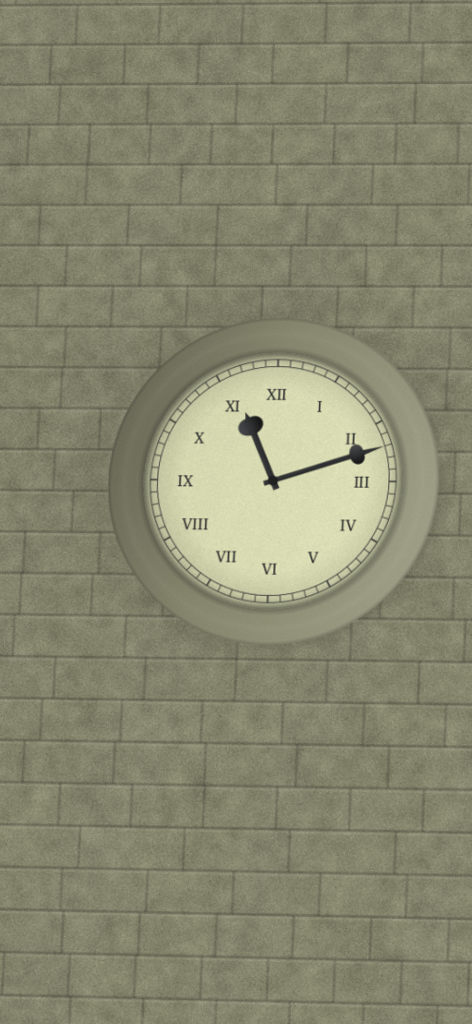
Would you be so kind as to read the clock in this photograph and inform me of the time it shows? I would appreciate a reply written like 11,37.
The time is 11,12
